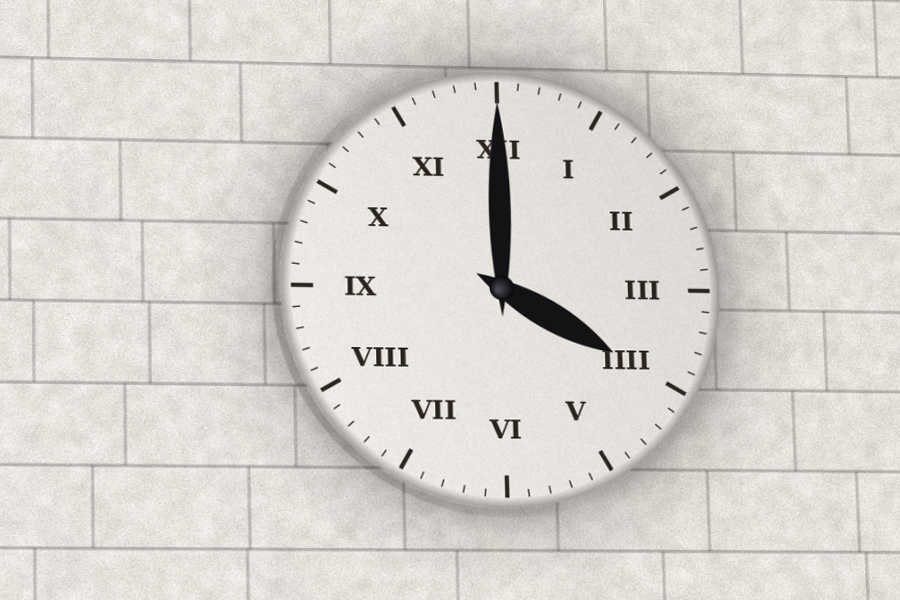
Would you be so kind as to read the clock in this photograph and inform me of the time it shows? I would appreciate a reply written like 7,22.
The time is 4,00
